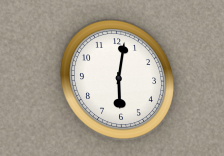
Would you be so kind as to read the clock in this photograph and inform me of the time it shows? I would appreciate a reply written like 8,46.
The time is 6,02
